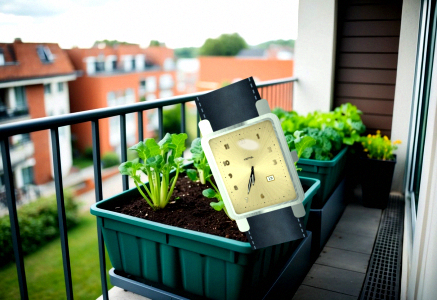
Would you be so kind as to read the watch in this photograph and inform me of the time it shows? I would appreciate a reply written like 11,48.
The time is 6,35
